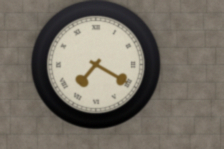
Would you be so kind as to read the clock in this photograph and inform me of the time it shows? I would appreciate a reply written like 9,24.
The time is 7,20
